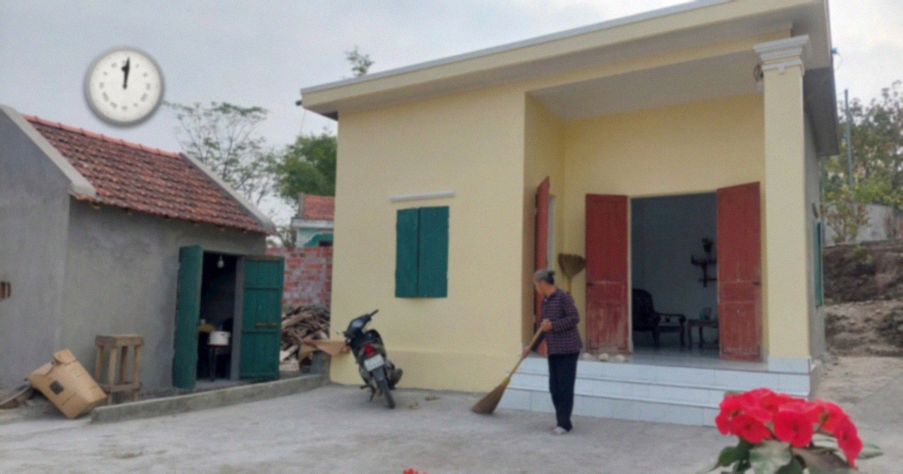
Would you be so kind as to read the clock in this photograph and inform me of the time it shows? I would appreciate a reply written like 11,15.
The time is 12,01
